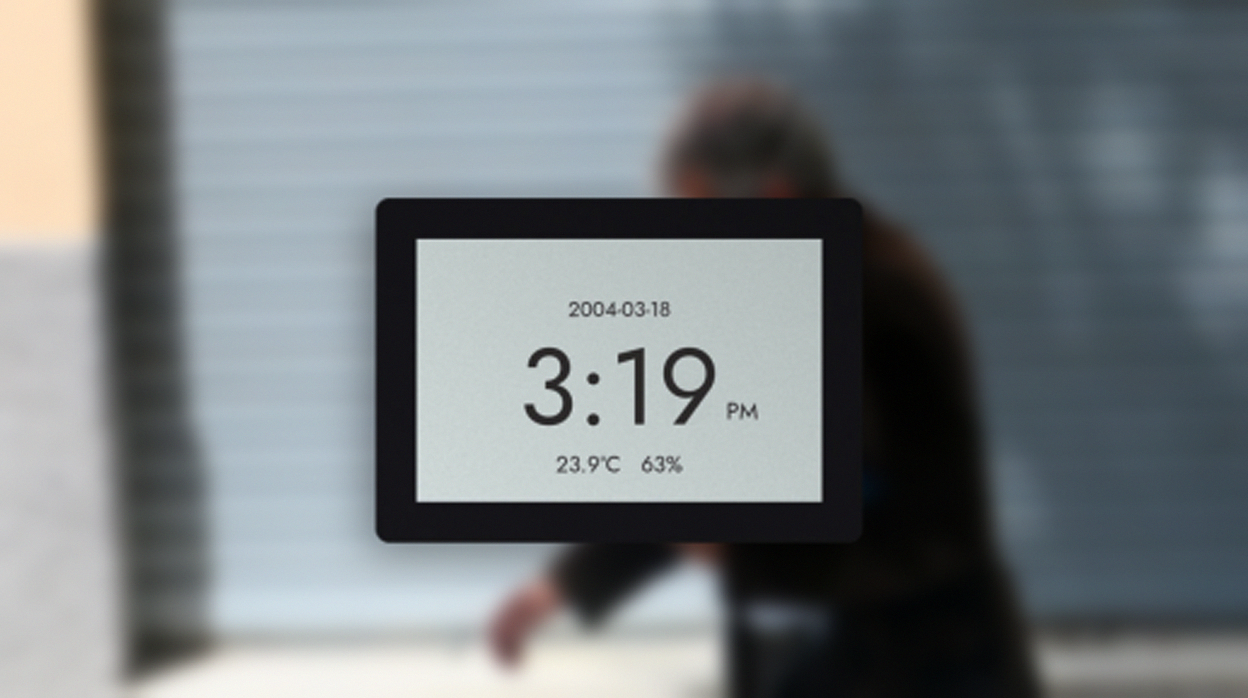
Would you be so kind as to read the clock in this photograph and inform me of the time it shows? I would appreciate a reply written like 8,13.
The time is 3,19
